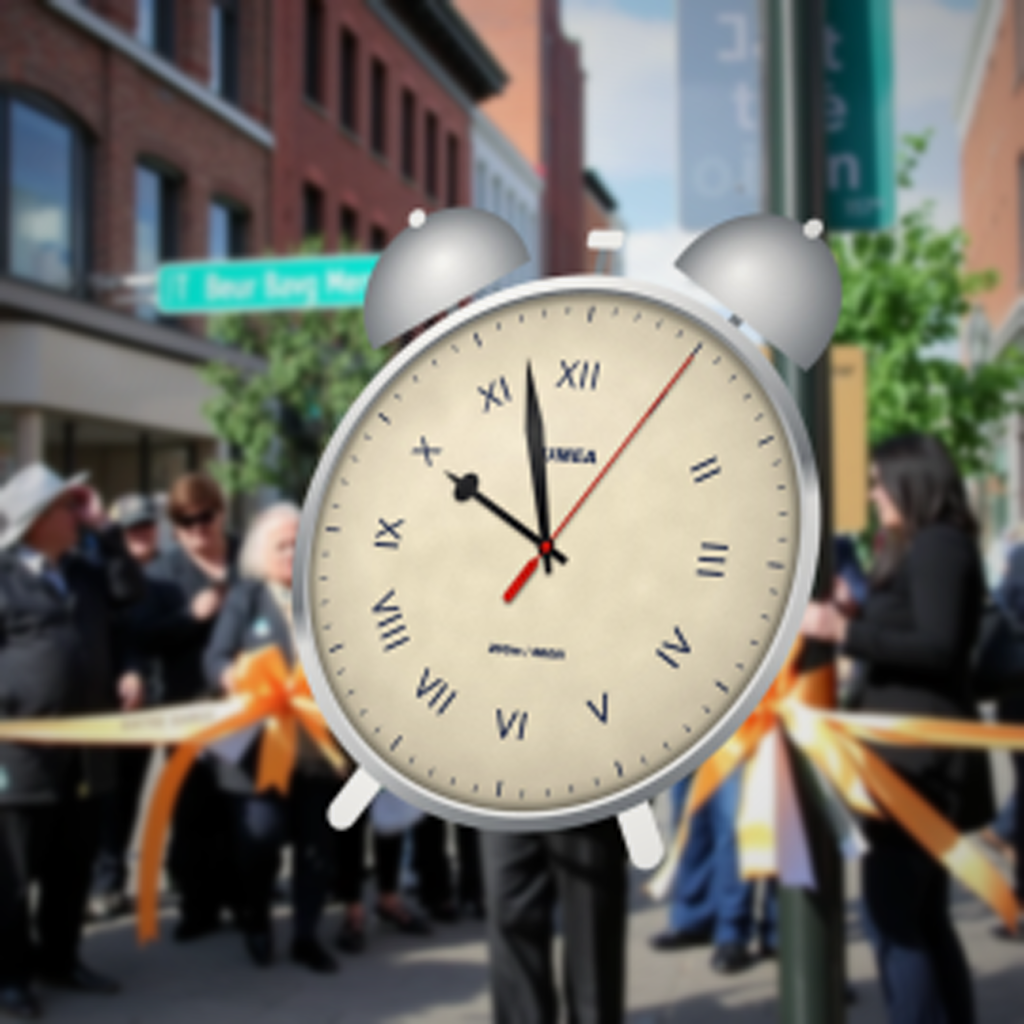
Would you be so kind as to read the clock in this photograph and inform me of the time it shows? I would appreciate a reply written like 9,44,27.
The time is 9,57,05
